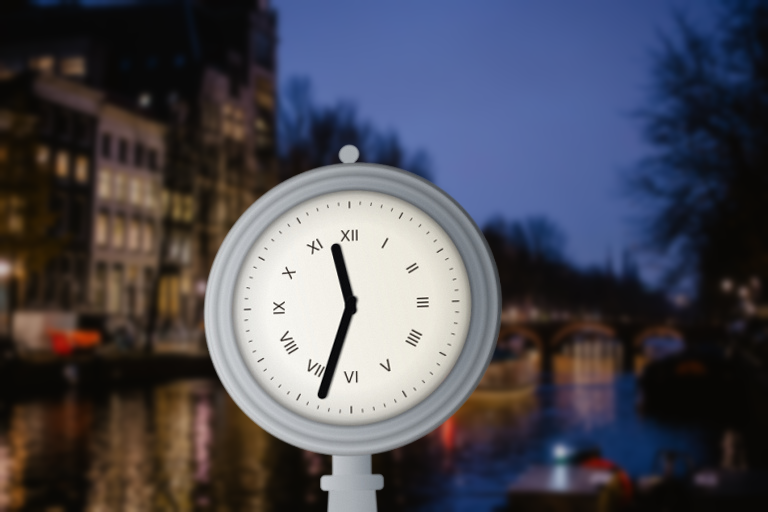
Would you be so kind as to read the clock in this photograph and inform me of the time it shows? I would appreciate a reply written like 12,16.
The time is 11,33
